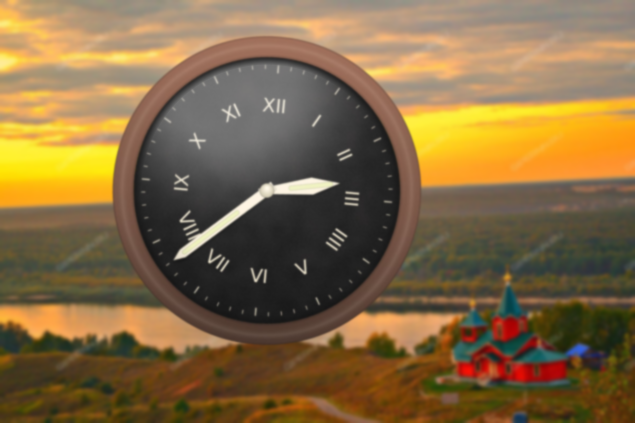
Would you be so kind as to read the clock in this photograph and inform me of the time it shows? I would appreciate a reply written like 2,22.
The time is 2,38
